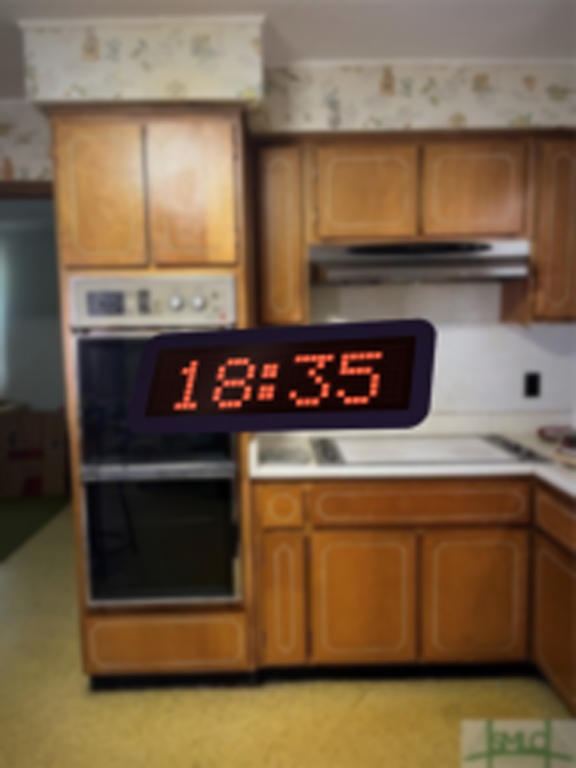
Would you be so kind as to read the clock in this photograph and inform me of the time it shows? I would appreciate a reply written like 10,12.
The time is 18,35
